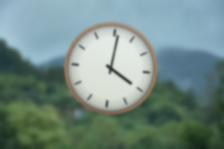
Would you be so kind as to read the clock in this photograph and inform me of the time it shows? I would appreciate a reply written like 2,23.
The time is 4,01
